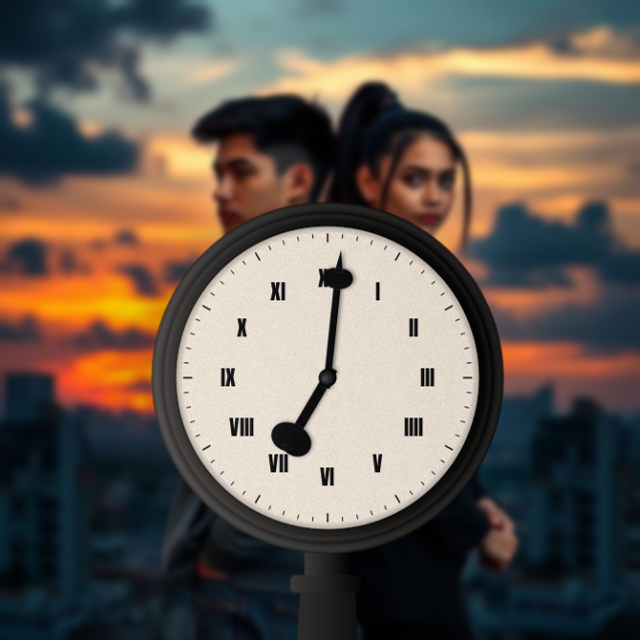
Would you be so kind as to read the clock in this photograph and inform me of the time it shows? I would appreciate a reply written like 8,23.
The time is 7,01
